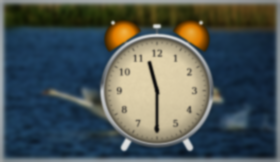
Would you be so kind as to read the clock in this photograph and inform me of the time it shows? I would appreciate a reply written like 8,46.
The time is 11,30
